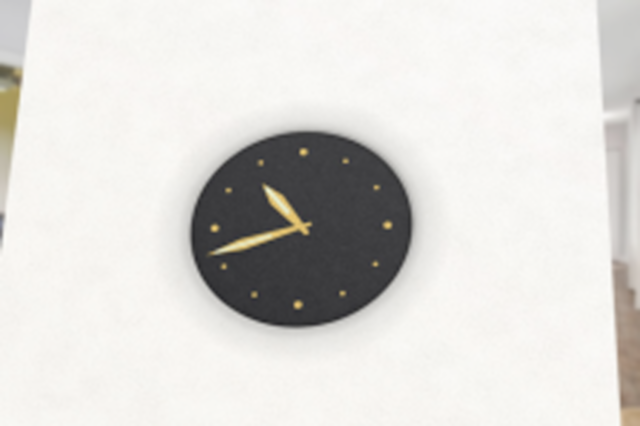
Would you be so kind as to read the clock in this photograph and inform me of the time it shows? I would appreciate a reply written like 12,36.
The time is 10,42
